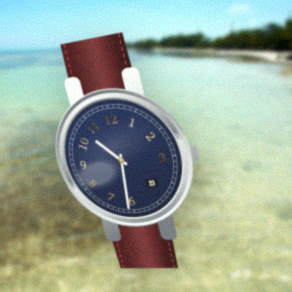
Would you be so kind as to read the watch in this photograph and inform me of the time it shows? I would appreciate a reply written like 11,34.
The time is 10,31
